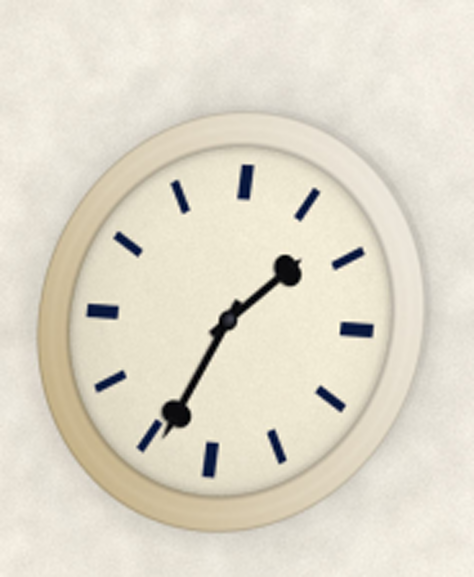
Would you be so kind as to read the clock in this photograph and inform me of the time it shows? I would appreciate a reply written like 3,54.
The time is 1,34
